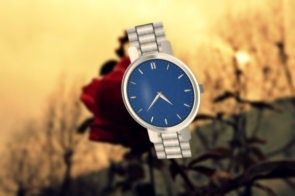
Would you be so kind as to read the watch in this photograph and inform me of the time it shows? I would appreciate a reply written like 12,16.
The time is 4,38
